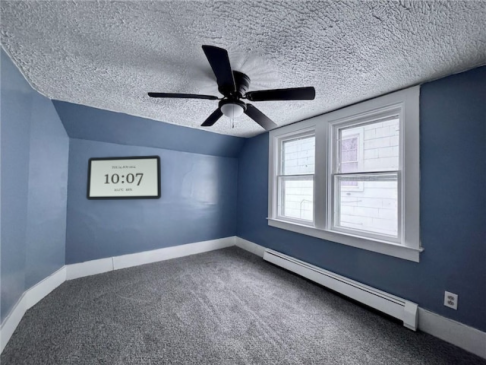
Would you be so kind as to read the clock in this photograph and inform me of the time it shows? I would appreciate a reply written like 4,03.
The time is 10,07
